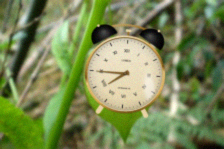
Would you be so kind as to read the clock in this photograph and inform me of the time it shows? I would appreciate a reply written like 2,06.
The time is 7,45
